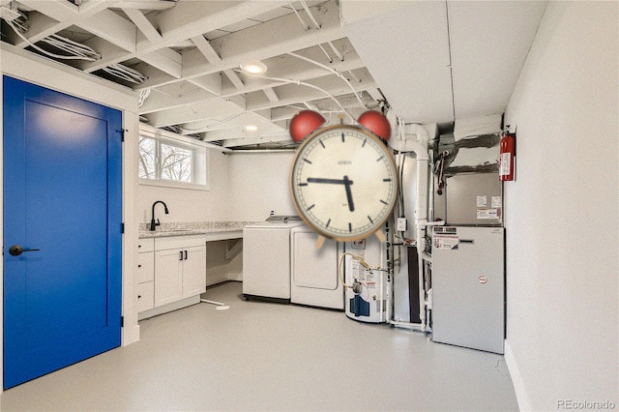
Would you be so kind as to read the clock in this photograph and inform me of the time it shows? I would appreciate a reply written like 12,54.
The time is 5,46
